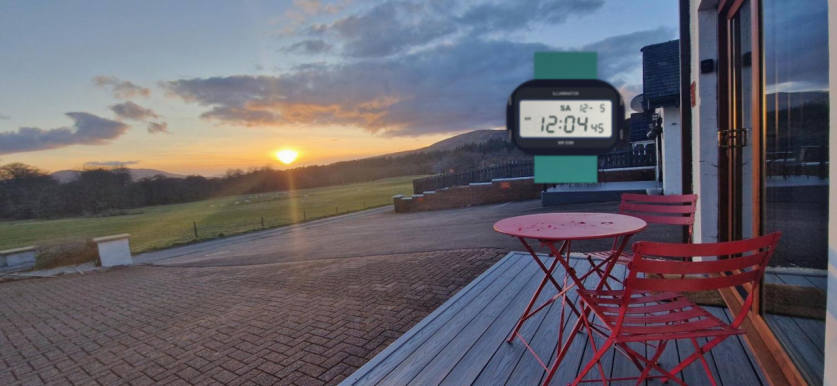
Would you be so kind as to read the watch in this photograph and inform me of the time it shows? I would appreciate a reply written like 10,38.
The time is 12,04
